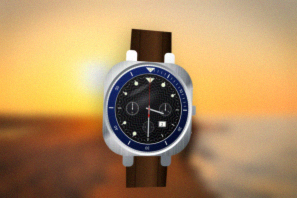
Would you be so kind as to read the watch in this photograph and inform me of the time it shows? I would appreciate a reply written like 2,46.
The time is 3,30
